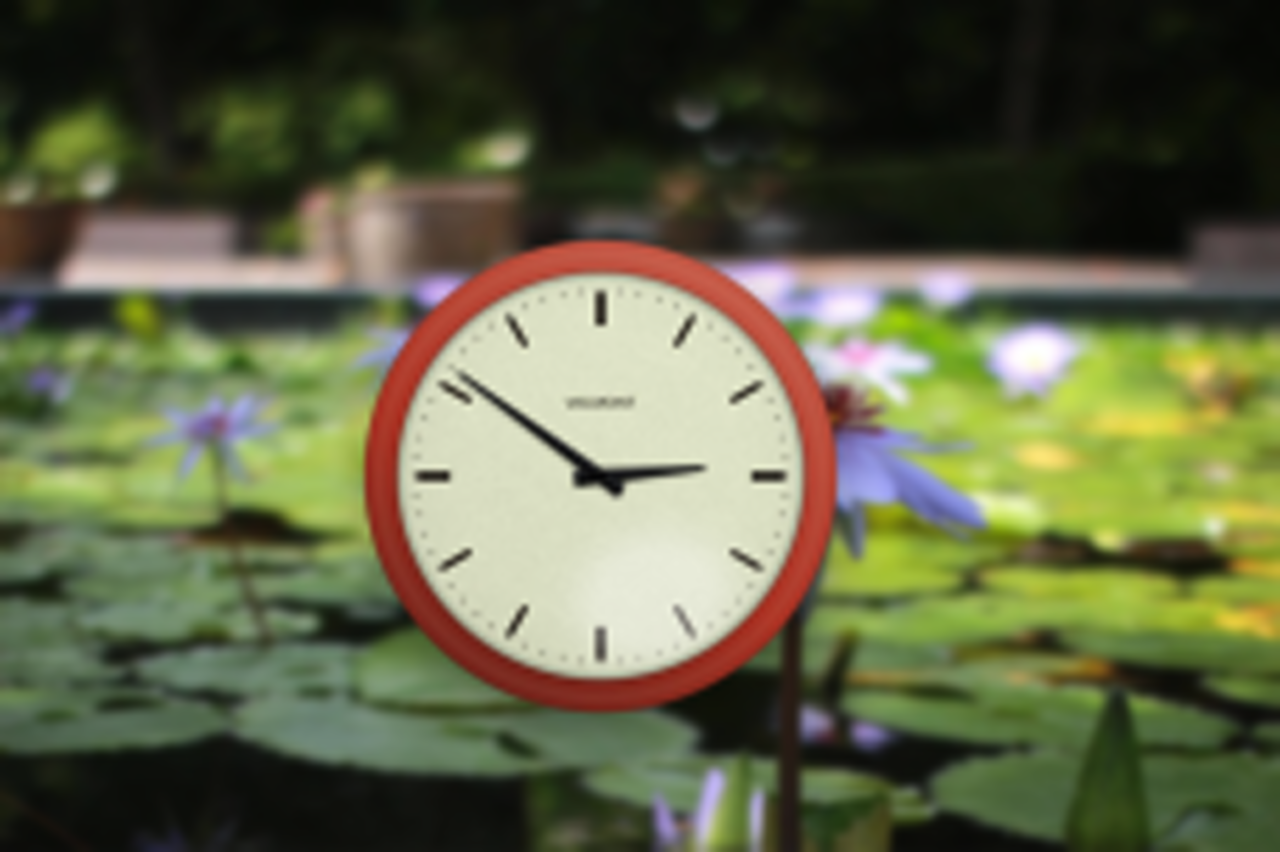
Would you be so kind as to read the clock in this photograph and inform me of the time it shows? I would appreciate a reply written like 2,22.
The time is 2,51
